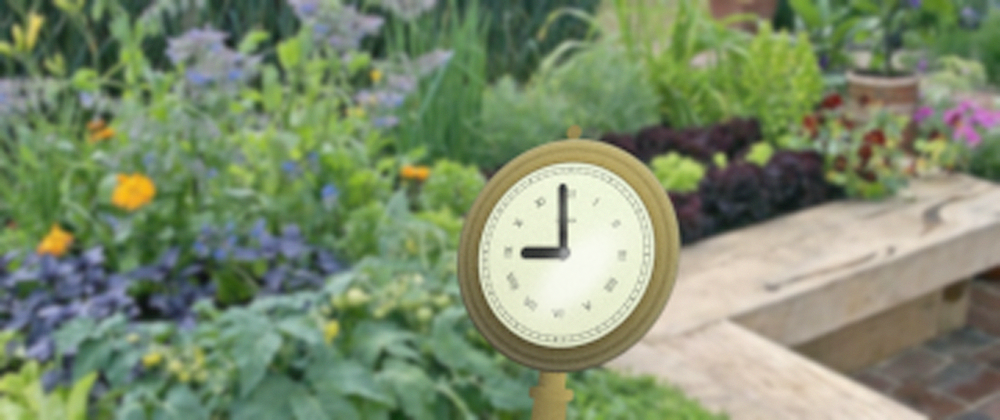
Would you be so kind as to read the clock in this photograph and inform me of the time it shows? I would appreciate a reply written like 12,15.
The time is 8,59
